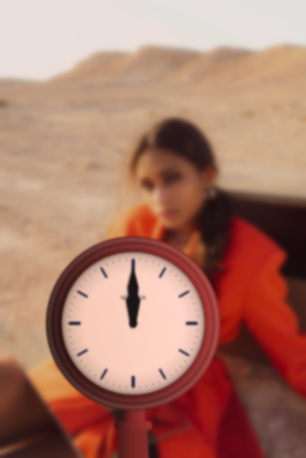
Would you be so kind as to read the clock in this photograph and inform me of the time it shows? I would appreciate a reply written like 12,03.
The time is 12,00
